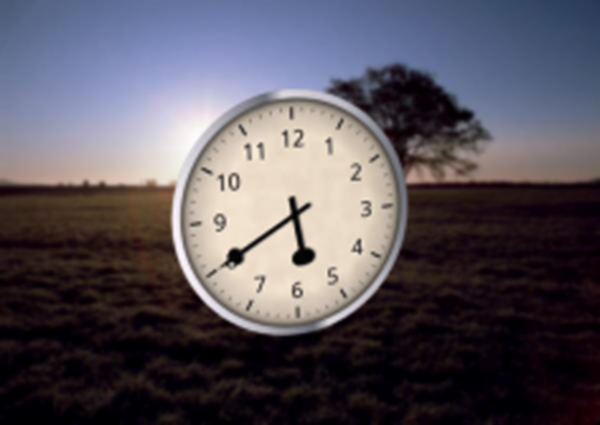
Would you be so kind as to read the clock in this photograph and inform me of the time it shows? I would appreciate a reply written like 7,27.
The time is 5,40
